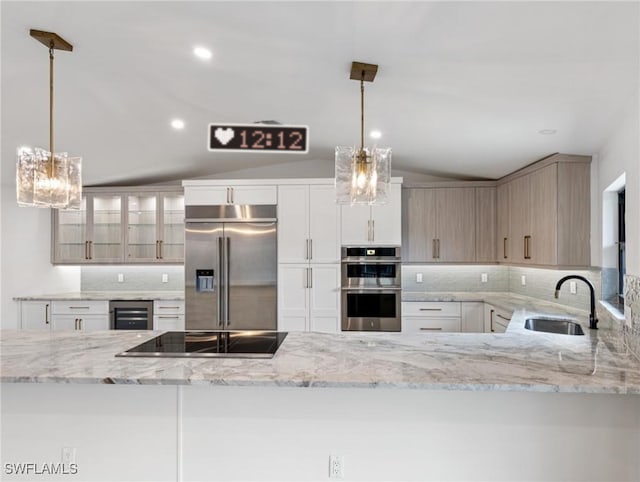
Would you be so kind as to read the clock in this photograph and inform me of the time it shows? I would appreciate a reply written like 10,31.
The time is 12,12
